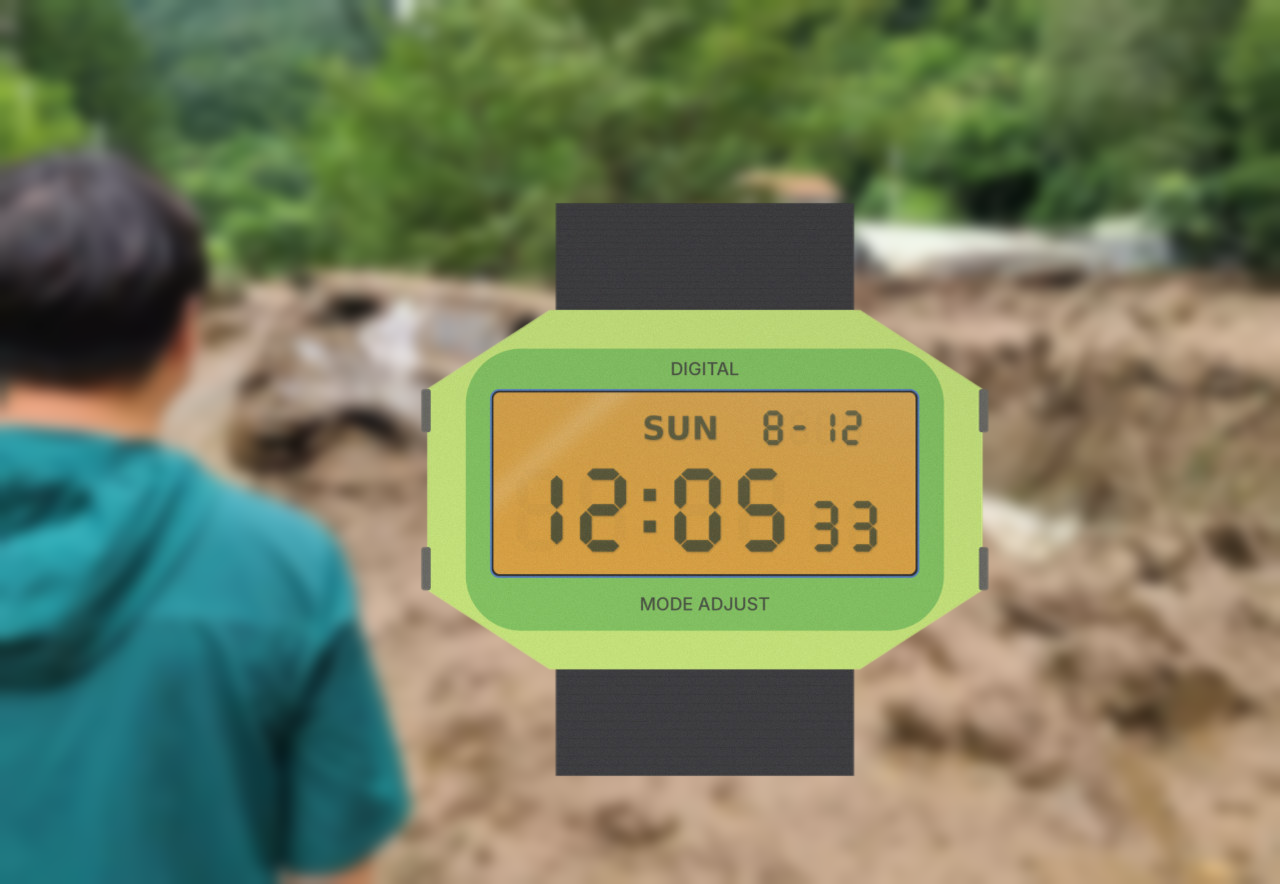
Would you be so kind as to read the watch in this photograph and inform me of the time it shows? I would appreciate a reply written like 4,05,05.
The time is 12,05,33
